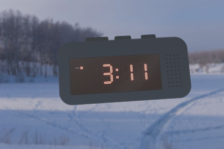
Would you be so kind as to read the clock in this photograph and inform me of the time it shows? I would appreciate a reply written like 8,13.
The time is 3,11
